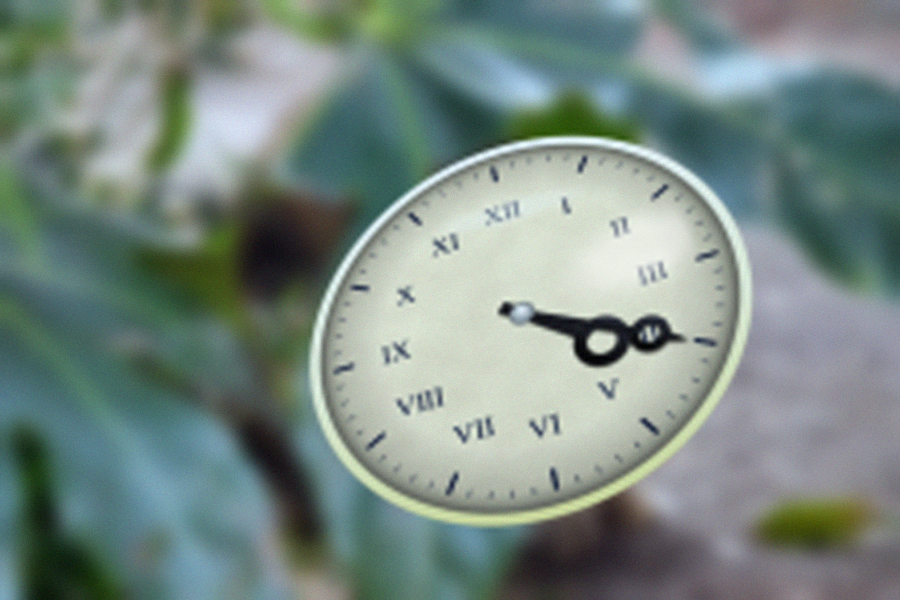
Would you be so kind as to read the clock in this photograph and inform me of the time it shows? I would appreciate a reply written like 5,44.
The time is 4,20
